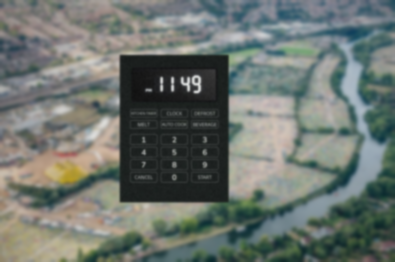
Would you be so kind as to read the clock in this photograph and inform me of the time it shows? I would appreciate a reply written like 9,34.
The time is 11,49
